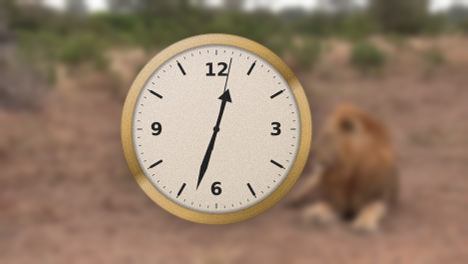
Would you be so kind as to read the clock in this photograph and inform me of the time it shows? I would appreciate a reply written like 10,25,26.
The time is 12,33,02
